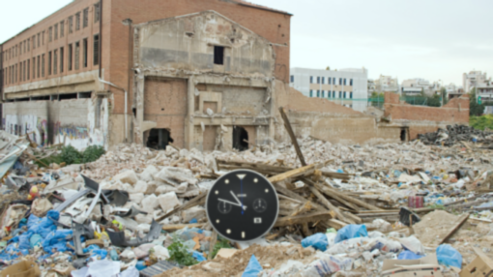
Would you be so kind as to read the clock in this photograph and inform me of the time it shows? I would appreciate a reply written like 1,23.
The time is 10,48
